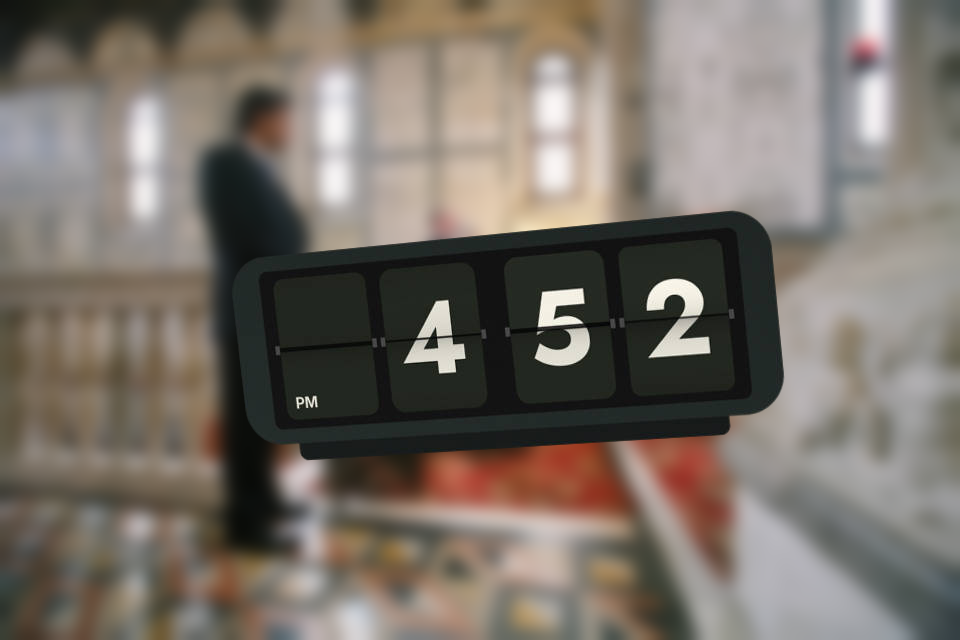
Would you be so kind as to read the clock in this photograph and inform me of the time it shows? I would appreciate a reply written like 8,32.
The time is 4,52
